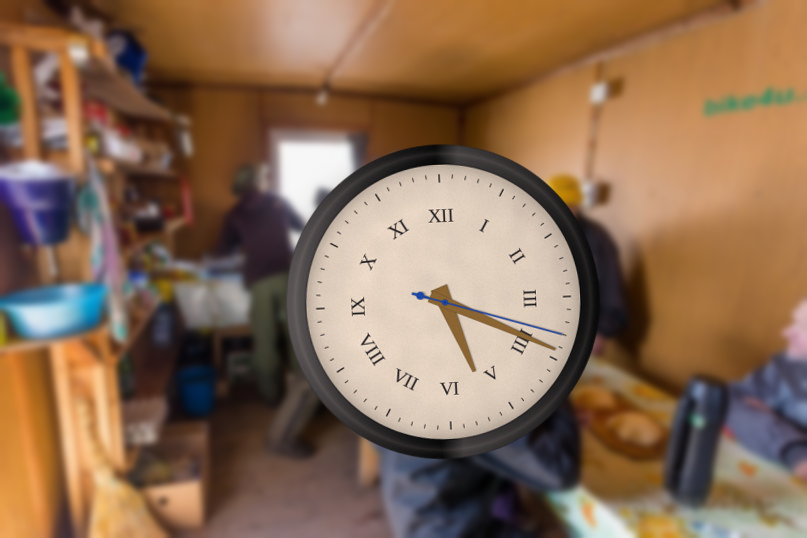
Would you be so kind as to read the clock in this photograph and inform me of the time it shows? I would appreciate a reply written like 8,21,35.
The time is 5,19,18
